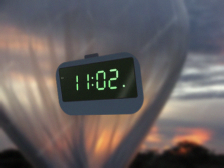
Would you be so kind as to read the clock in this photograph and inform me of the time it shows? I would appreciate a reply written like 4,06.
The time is 11,02
